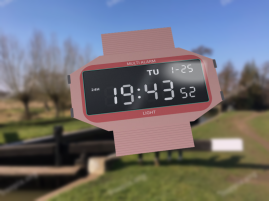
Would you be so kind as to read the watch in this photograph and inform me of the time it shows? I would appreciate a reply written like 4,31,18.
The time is 19,43,52
